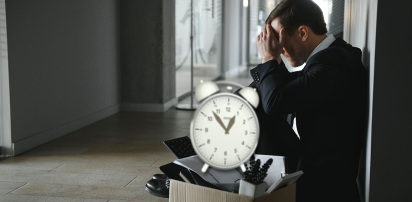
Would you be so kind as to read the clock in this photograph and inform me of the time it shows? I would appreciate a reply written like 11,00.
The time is 12,53
